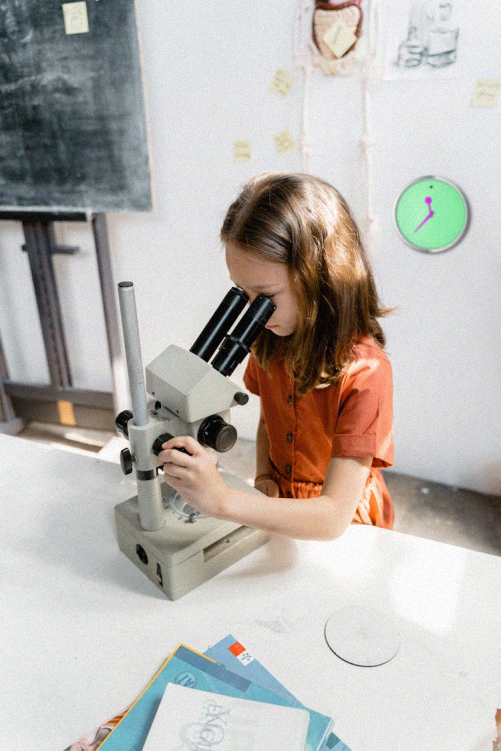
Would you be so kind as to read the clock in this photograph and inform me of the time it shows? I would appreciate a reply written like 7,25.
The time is 11,37
